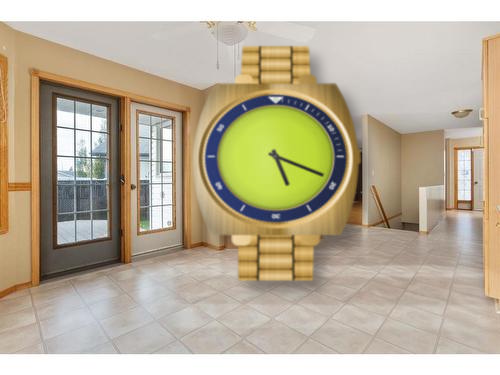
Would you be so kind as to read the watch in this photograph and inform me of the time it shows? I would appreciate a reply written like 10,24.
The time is 5,19
